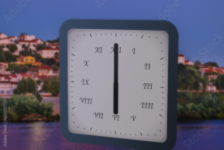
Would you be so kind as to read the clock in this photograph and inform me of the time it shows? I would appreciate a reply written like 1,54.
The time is 6,00
